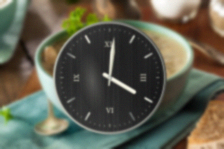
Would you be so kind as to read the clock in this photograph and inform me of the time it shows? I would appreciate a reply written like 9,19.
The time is 4,01
